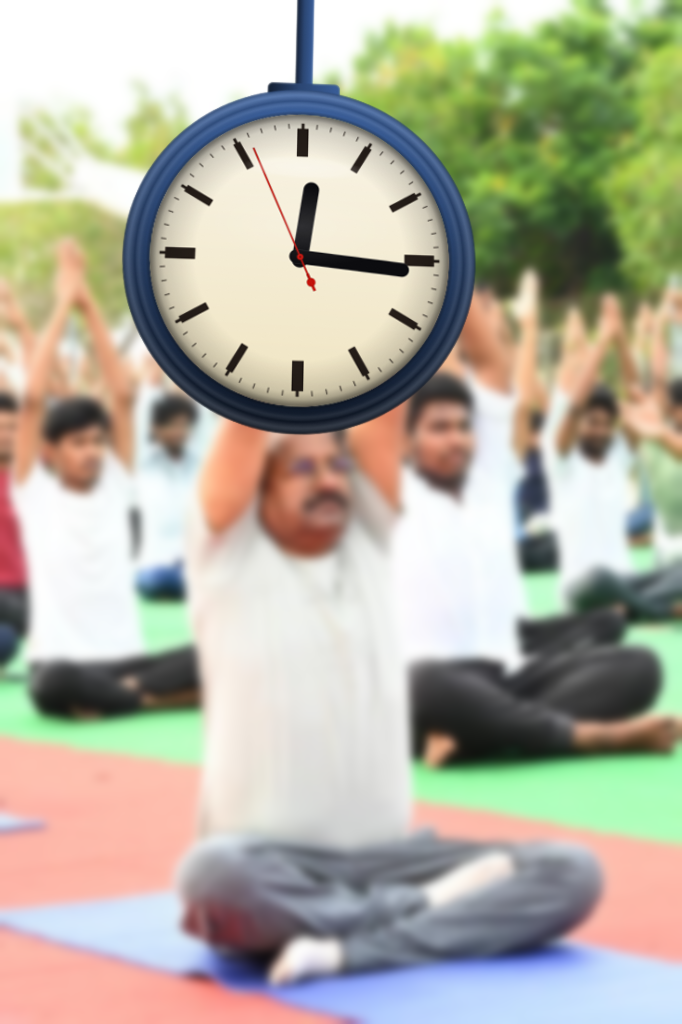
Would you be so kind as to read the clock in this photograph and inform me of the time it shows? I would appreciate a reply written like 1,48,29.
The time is 12,15,56
